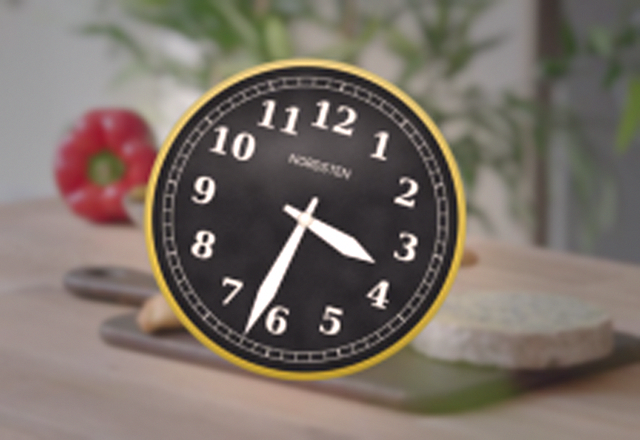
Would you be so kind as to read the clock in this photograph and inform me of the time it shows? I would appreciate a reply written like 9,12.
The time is 3,32
